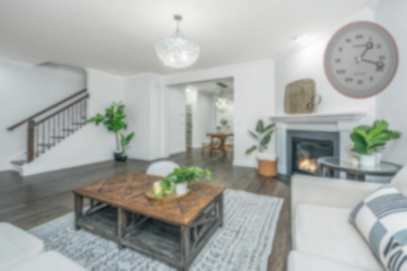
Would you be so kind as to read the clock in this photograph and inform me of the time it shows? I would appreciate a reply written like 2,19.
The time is 1,18
